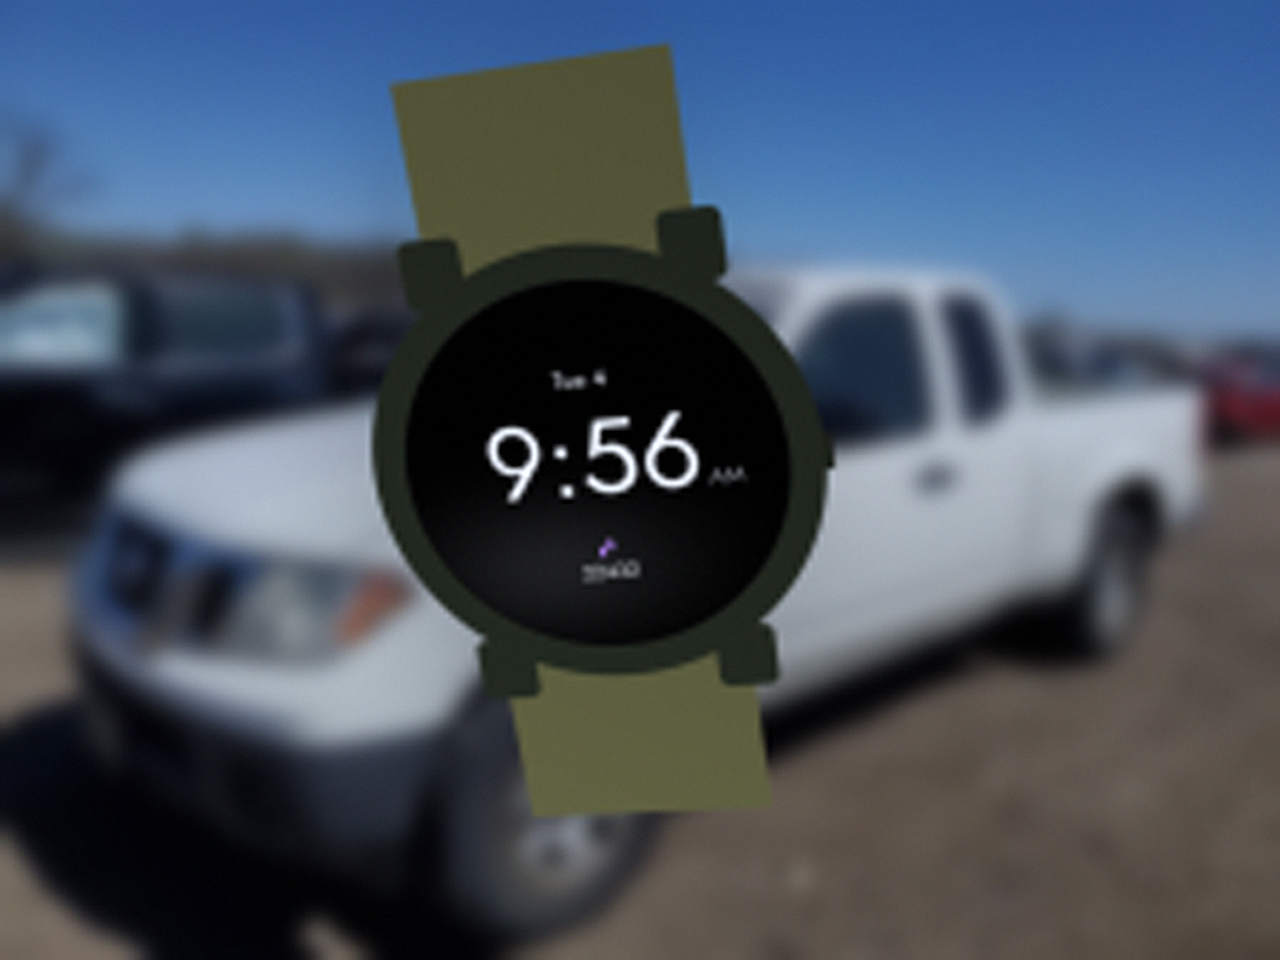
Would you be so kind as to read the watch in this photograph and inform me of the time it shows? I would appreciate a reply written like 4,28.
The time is 9,56
